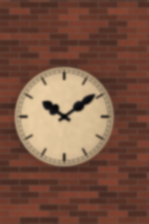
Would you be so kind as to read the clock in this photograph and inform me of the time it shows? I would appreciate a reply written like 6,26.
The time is 10,09
